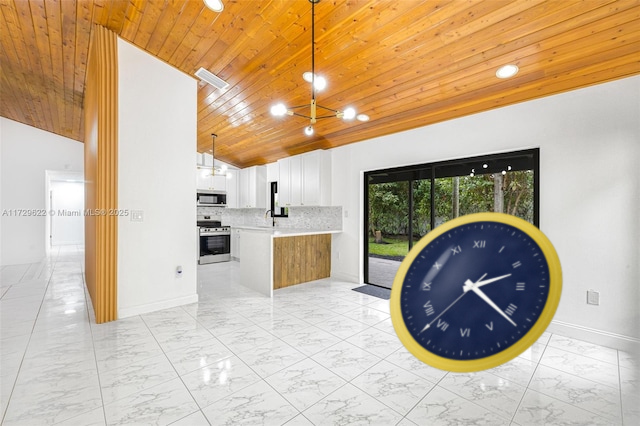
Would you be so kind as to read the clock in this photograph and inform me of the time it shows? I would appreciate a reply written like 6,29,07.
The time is 2,21,37
